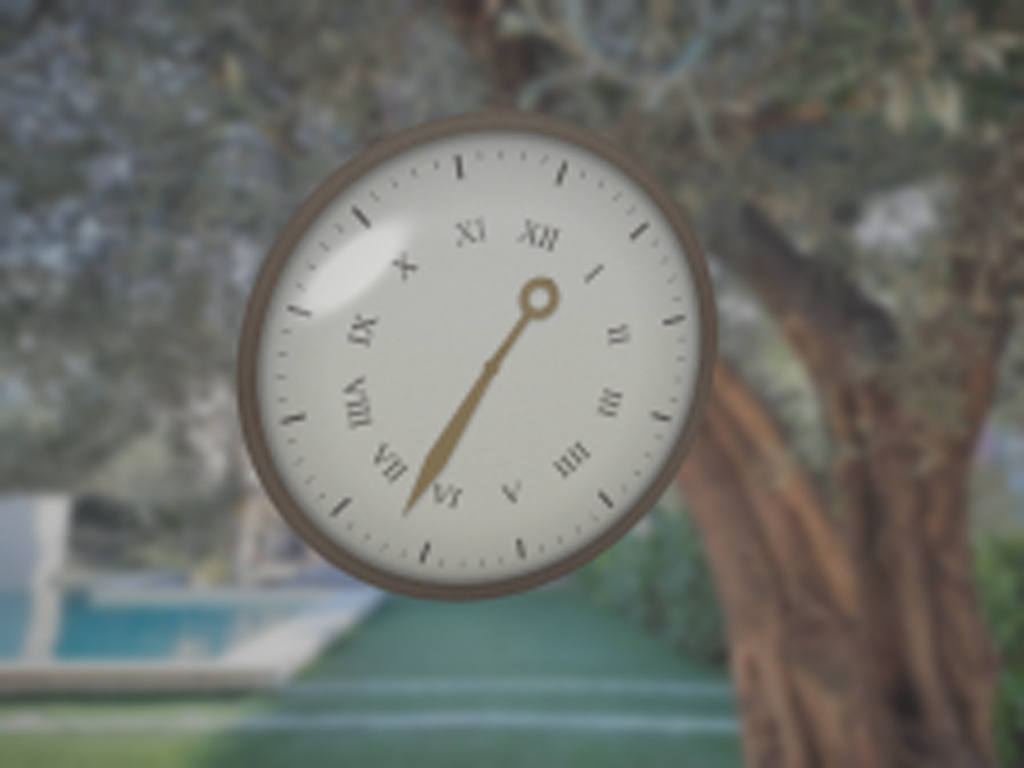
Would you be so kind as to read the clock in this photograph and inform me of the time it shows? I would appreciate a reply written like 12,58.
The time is 12,32
